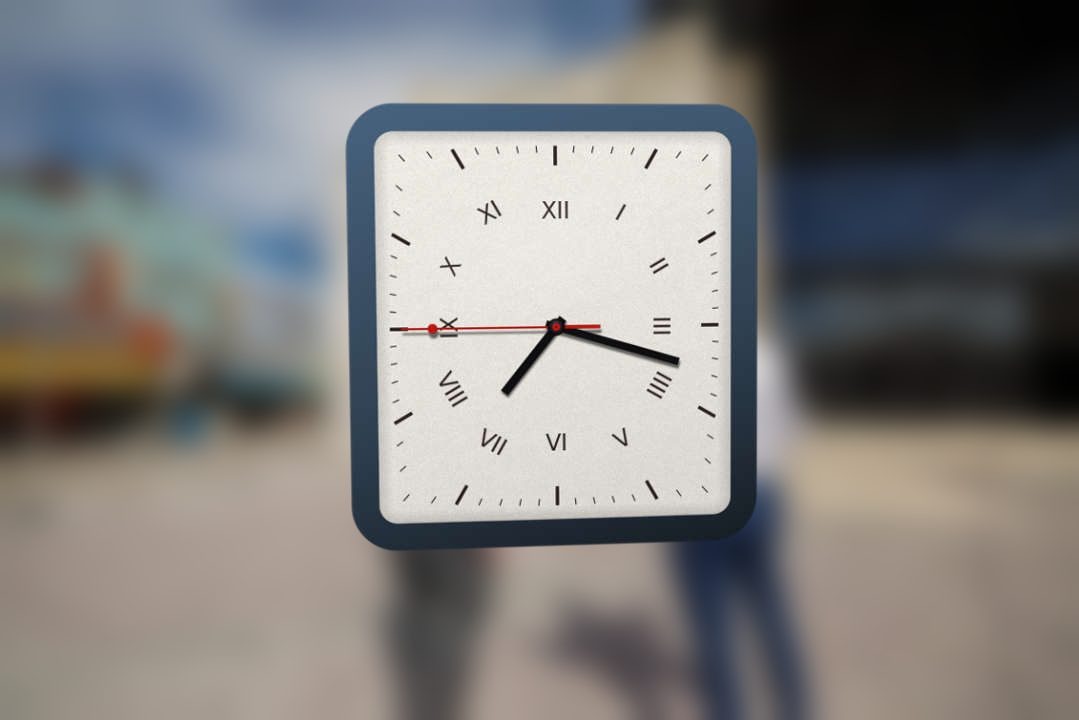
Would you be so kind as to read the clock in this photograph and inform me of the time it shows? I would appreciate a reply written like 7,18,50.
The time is 7,17,45
